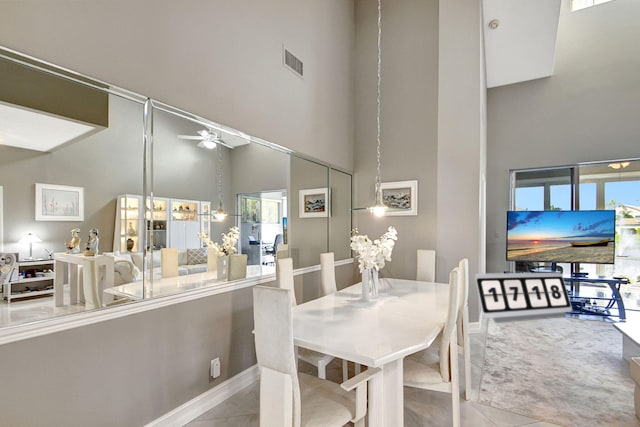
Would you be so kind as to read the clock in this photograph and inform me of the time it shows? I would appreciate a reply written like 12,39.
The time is 17,18
